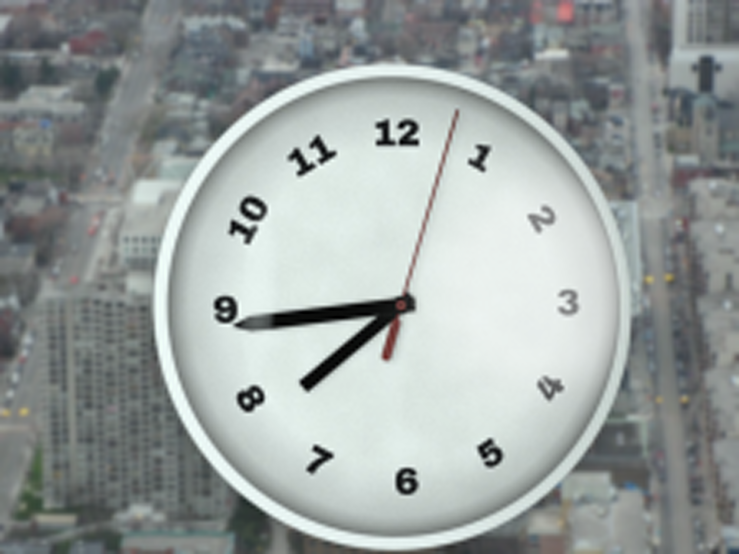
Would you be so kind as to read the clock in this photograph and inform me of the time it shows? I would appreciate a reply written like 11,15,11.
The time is 7,44,03
